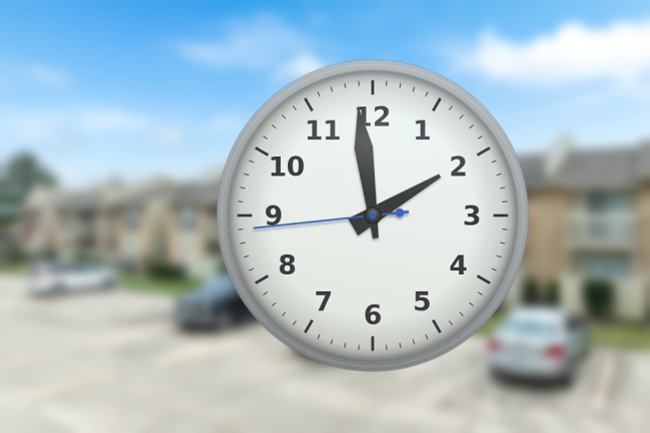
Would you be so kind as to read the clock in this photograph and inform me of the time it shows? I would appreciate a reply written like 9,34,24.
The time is 1,58,44
